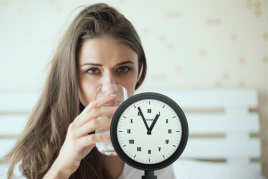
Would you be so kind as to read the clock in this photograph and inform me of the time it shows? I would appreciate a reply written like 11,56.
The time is 12,56
